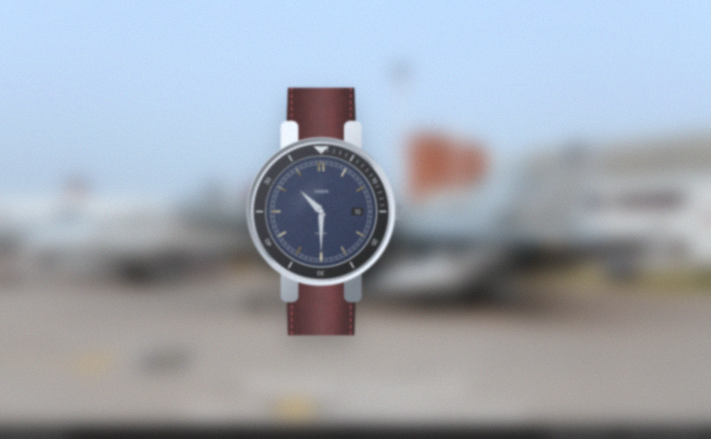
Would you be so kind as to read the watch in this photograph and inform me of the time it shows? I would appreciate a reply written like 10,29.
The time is 10,30
